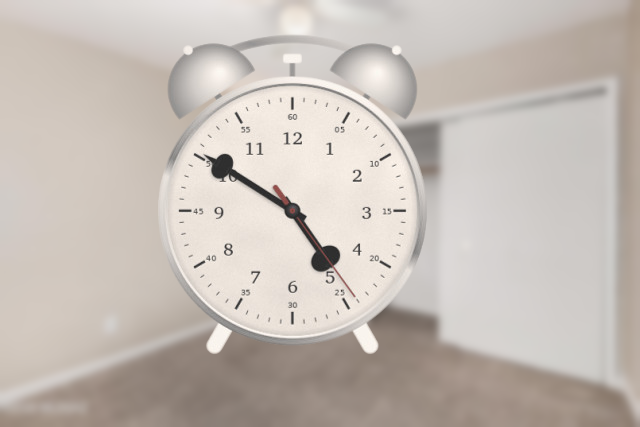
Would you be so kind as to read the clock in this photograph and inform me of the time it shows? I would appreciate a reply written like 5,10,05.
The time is 4,50,24
